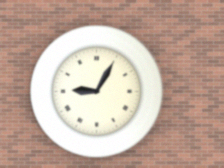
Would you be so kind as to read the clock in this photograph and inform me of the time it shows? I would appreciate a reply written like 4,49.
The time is 9,05
